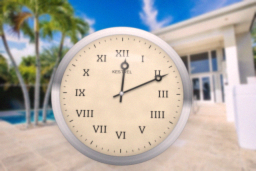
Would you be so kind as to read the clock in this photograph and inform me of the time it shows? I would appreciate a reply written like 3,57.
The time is 12,11
